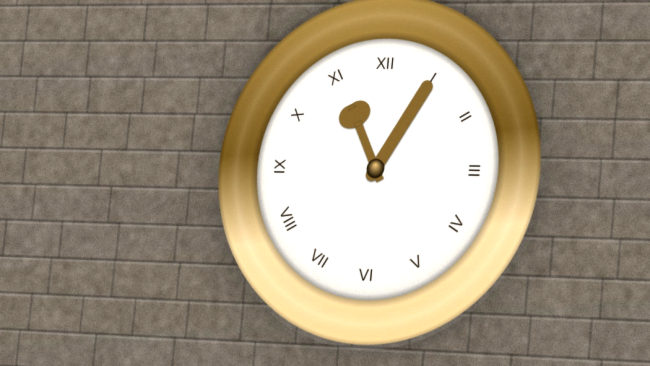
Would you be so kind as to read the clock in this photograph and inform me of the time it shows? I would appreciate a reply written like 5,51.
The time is 11,05
